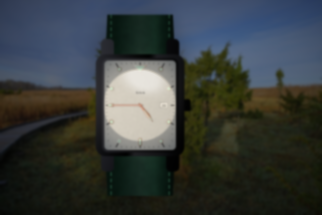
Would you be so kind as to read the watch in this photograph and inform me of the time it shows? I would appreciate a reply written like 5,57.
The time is 4,45
